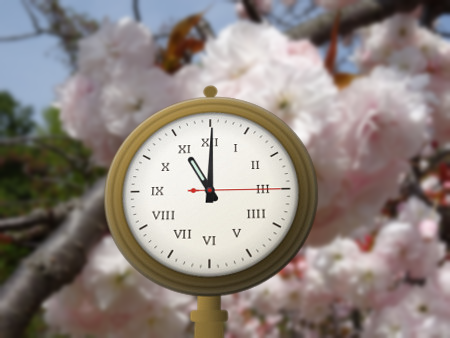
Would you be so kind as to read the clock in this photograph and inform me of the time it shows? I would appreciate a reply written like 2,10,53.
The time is 11,00,15
